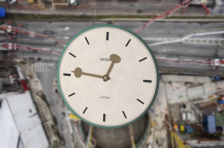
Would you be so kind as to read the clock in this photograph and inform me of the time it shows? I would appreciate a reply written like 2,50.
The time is 12,46
